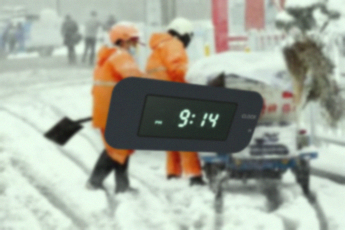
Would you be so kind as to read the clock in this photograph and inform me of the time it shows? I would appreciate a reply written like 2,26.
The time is 9,14
